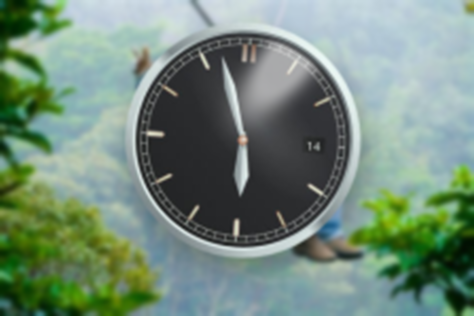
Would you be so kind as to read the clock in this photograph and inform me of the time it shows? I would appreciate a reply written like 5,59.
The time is 5,57
